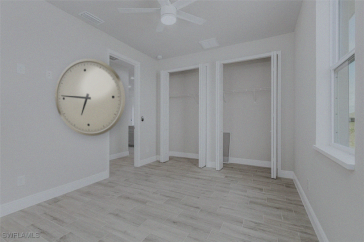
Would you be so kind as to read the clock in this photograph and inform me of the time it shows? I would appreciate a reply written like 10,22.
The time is 6,46
